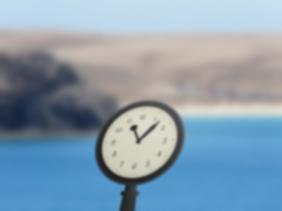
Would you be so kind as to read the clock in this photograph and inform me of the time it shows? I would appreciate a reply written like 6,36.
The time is 11,07
